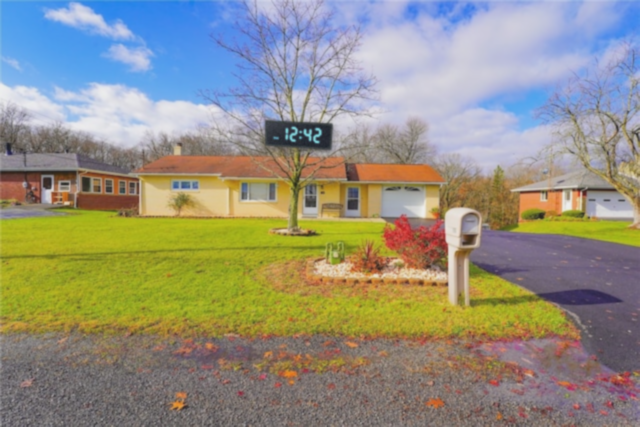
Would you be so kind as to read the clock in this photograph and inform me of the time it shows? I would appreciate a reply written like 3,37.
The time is 12,42
